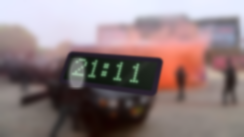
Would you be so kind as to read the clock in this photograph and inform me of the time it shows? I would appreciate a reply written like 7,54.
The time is 21,11
